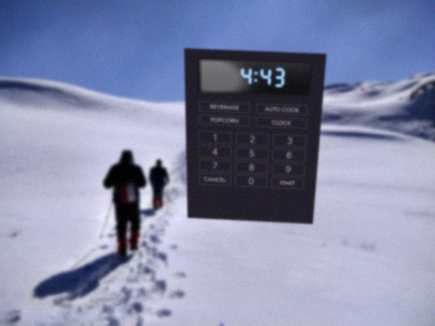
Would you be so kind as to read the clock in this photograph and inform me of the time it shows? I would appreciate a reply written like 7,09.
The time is 4,43
